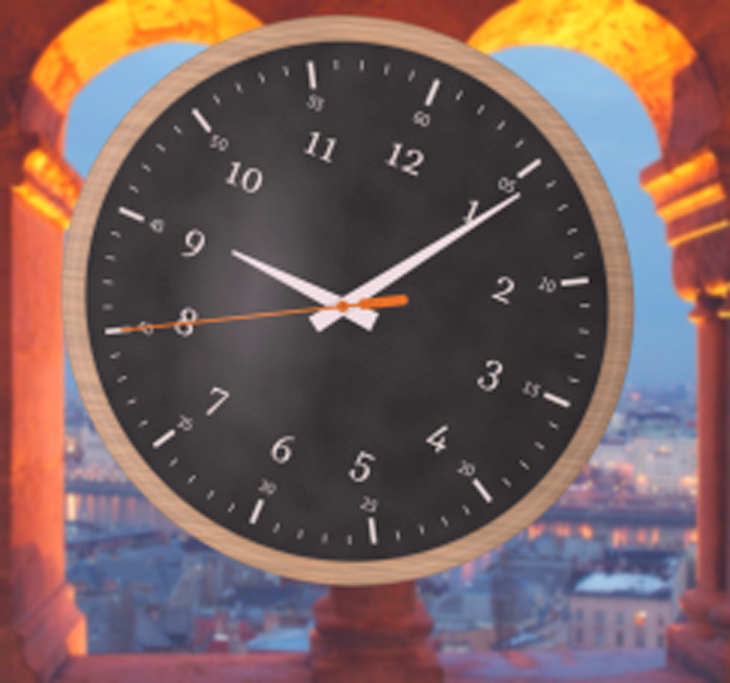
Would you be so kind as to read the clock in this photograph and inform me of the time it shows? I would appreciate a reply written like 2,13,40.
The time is 9,05,40
